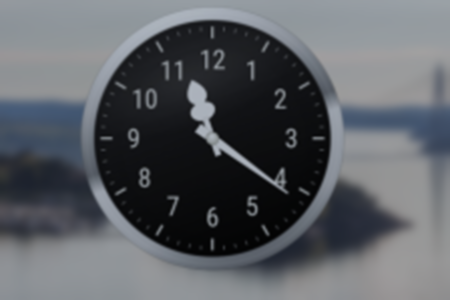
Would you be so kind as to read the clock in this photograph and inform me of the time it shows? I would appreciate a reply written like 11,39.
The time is 11,21
